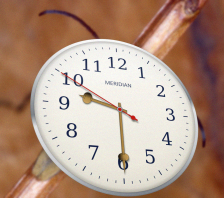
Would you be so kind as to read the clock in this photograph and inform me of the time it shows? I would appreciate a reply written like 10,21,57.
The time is 9,29,50
